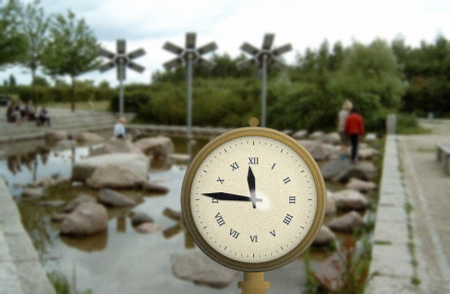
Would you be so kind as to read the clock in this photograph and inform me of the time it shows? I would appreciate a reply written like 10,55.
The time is 11,46
